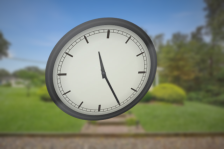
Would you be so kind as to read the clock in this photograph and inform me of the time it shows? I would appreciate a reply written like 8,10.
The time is 11,25
